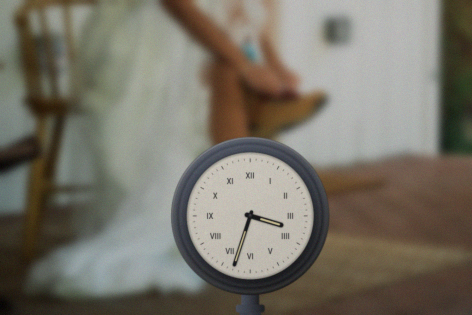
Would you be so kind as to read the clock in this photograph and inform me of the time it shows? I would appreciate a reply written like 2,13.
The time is 3,33
